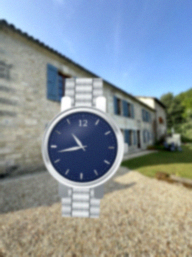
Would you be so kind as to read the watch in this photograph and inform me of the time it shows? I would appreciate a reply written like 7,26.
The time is 10,43
